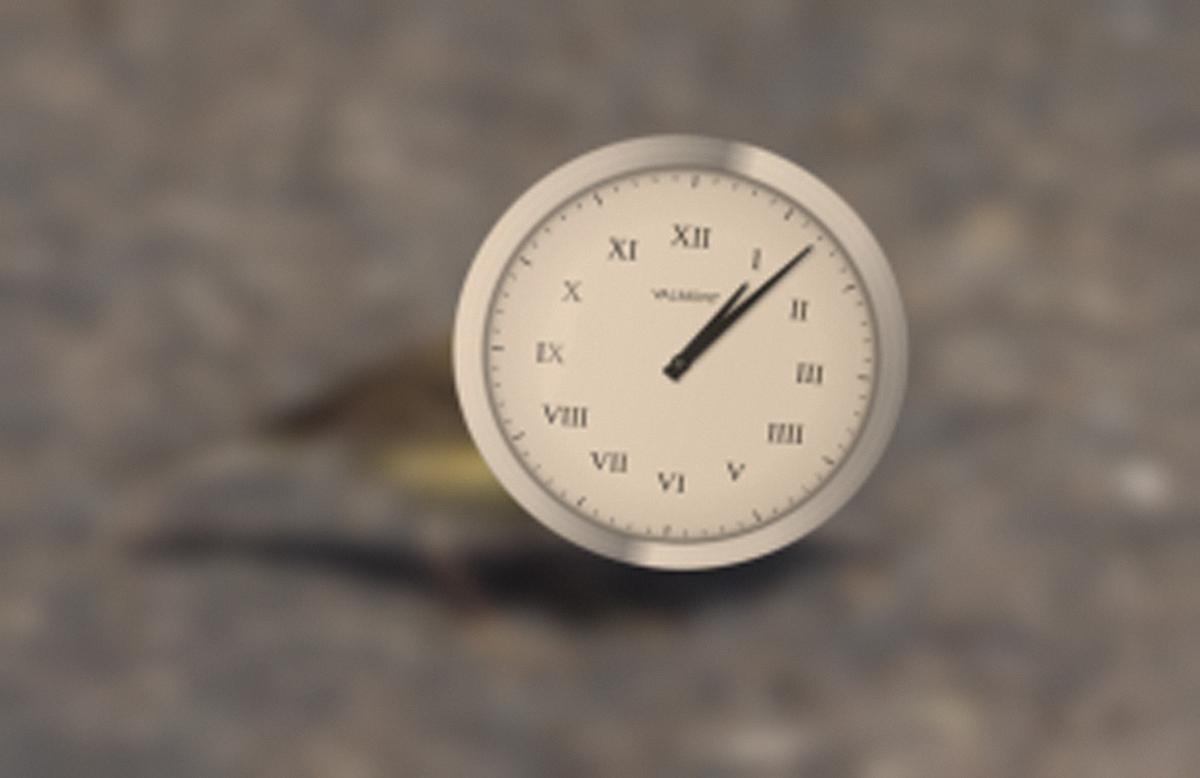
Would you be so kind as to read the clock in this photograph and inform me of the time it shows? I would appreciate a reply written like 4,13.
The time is 1,07
